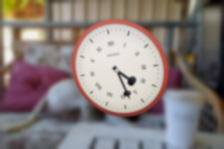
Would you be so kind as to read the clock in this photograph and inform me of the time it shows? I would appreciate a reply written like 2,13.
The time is 4,28
